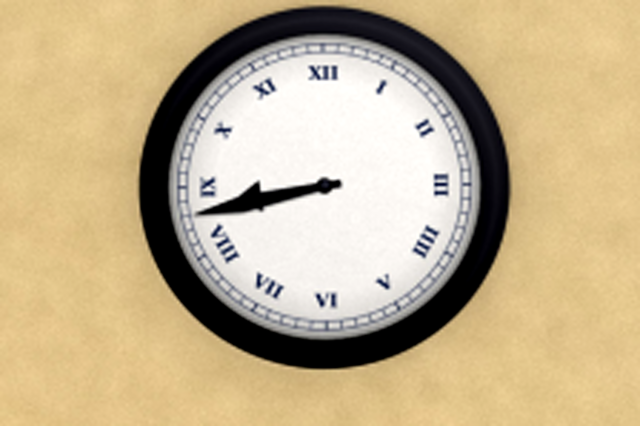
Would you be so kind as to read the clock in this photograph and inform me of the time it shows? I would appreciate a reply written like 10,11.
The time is 8,43
